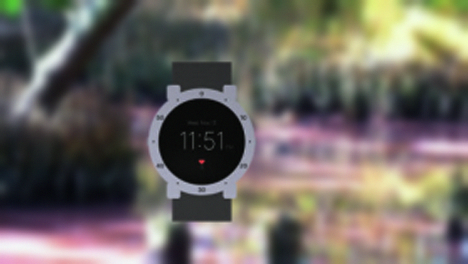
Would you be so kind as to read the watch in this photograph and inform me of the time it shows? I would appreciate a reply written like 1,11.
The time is 11,51
